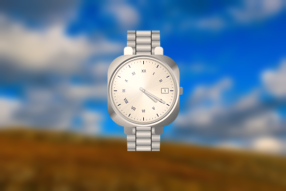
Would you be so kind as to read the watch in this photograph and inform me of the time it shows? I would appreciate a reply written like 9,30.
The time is 4,20
